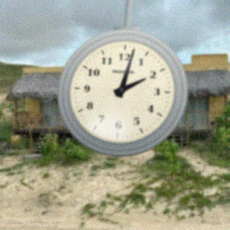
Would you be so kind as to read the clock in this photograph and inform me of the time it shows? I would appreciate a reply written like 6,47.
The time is 2,02
